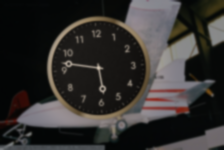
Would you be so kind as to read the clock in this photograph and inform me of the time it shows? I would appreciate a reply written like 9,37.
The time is 5,47
